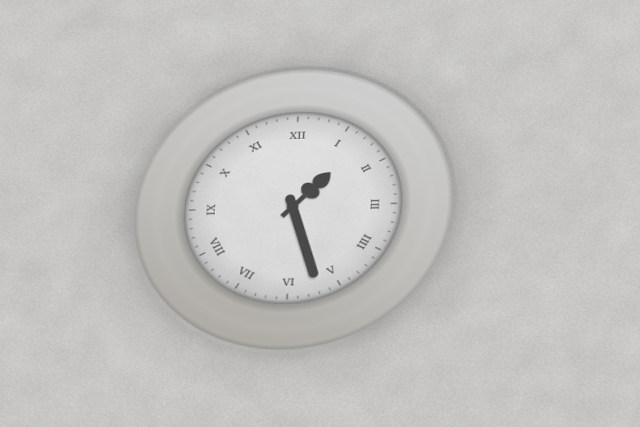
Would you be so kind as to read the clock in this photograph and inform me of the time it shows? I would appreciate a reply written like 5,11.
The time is 1,27
